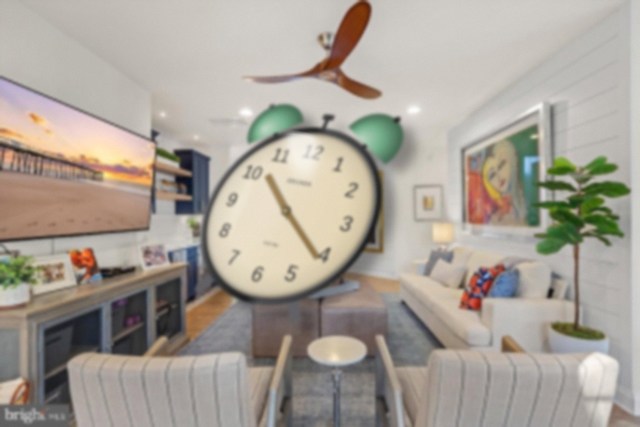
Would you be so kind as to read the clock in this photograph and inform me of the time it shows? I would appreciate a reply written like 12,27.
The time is 10,21
